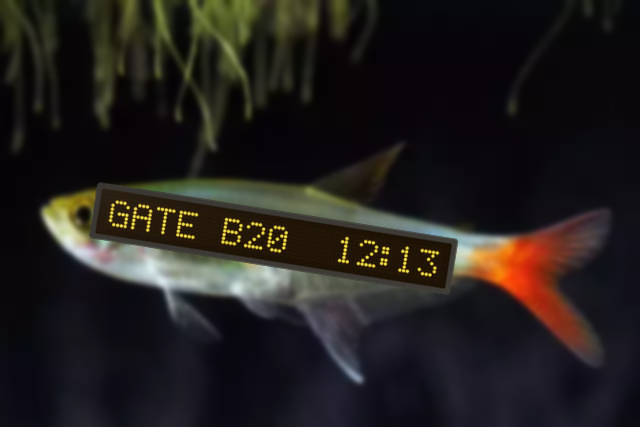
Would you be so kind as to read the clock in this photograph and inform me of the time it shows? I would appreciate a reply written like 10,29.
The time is 12,13
